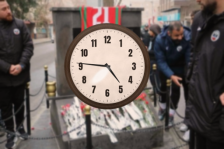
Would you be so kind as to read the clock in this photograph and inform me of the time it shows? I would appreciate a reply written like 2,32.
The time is 4,46
